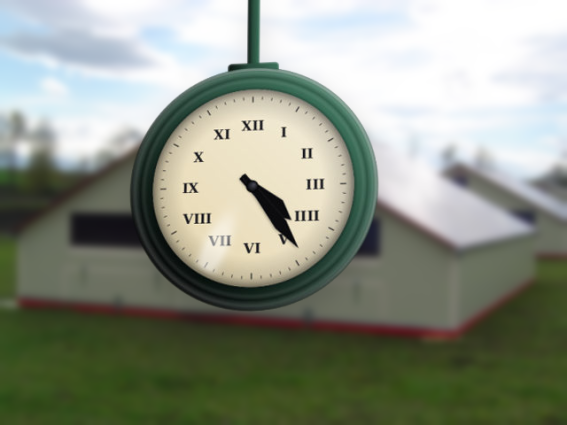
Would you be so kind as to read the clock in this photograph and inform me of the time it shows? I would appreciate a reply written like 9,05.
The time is 4,24
